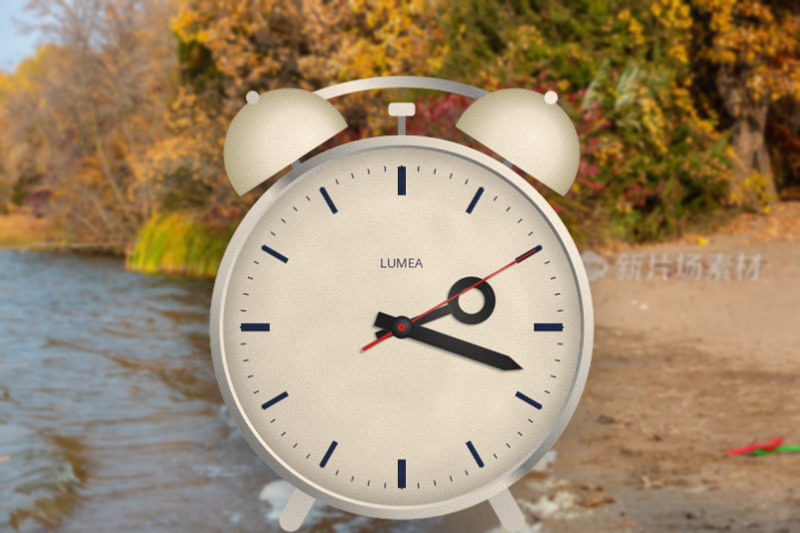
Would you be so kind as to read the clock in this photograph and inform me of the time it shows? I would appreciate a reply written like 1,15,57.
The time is 2,18,10
